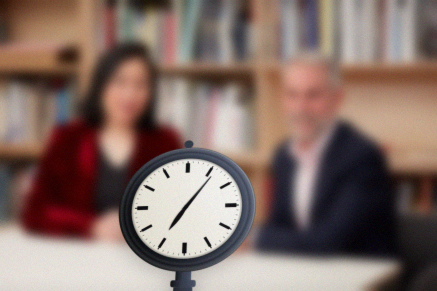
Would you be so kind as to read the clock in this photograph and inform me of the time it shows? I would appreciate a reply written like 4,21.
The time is 7,06
